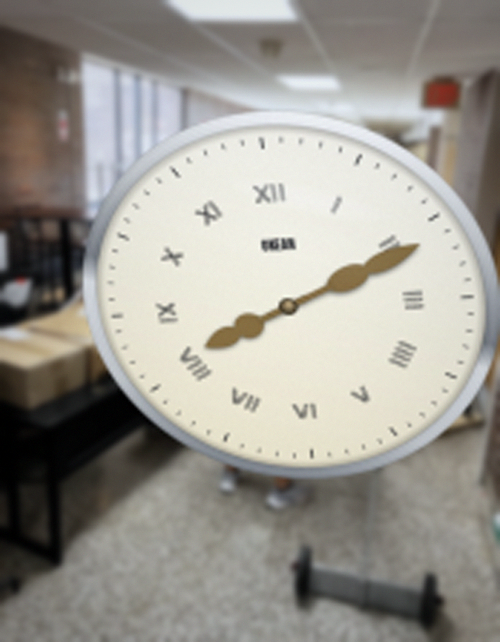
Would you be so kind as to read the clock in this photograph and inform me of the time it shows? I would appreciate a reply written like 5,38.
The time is 8,11
